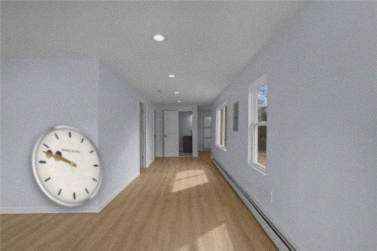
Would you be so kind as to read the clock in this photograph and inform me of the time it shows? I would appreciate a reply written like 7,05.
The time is 9,48
